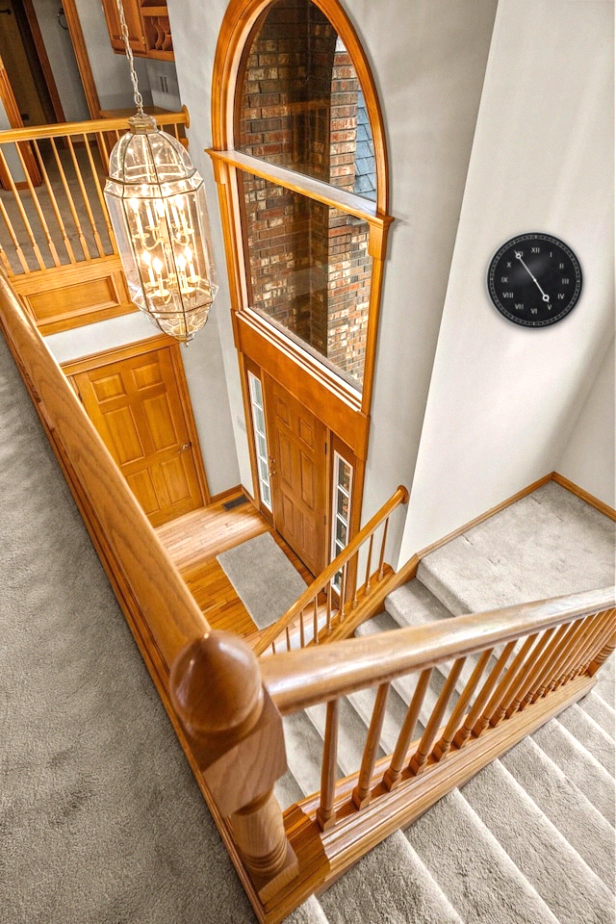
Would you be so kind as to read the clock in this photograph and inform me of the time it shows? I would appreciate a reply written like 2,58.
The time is 4,54
